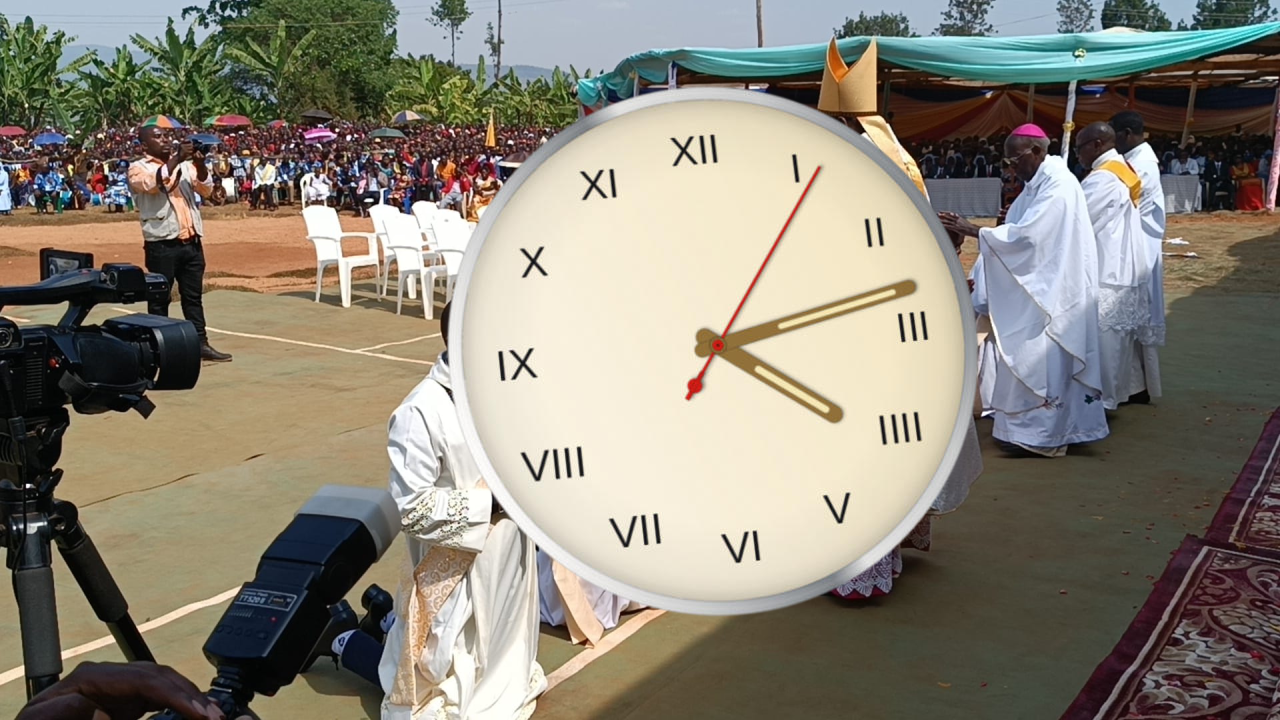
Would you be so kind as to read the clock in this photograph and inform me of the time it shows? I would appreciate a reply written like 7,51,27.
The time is 4,13,06
